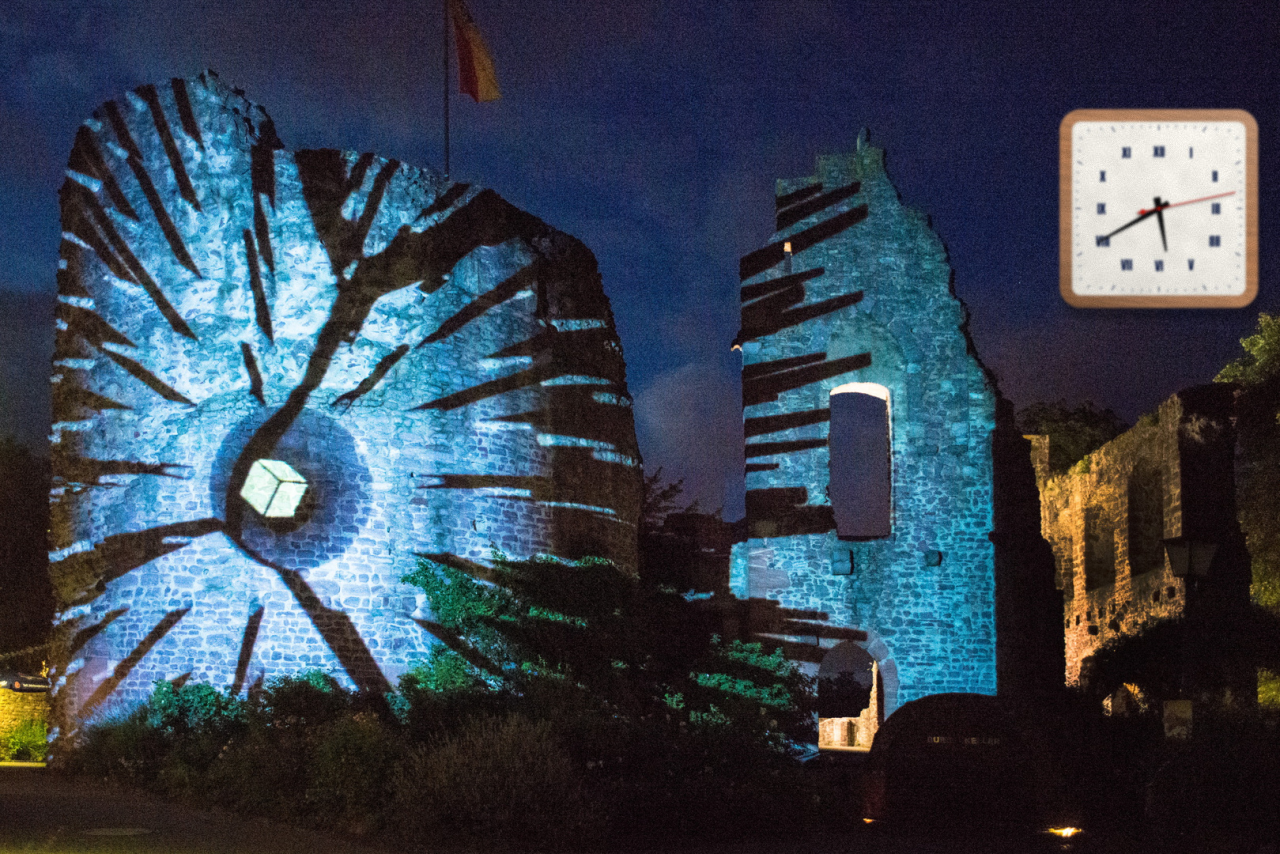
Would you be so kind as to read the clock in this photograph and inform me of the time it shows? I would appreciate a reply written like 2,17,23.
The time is 5,40,13
